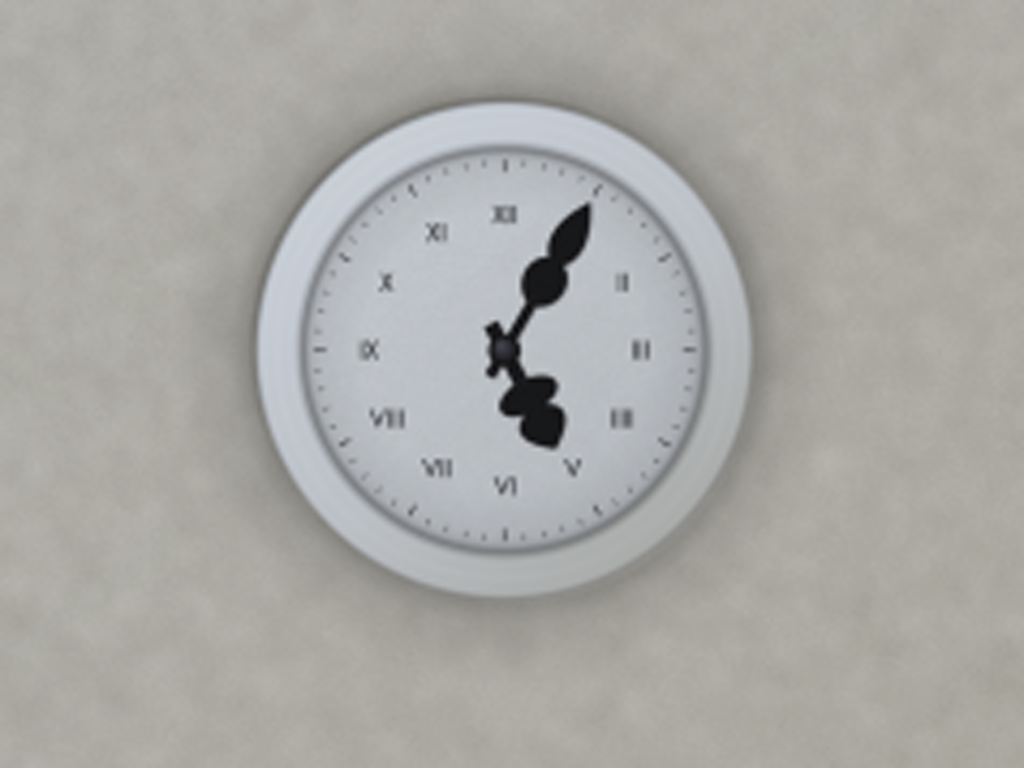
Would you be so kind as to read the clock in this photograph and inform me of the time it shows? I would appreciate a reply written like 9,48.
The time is 5,05
